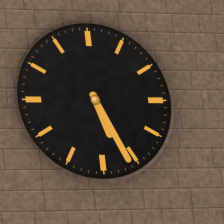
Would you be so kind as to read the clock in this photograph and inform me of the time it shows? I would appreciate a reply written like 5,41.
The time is 5,26
